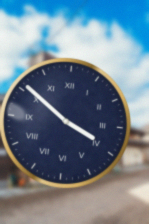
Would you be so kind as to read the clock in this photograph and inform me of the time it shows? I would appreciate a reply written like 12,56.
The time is 3,51
